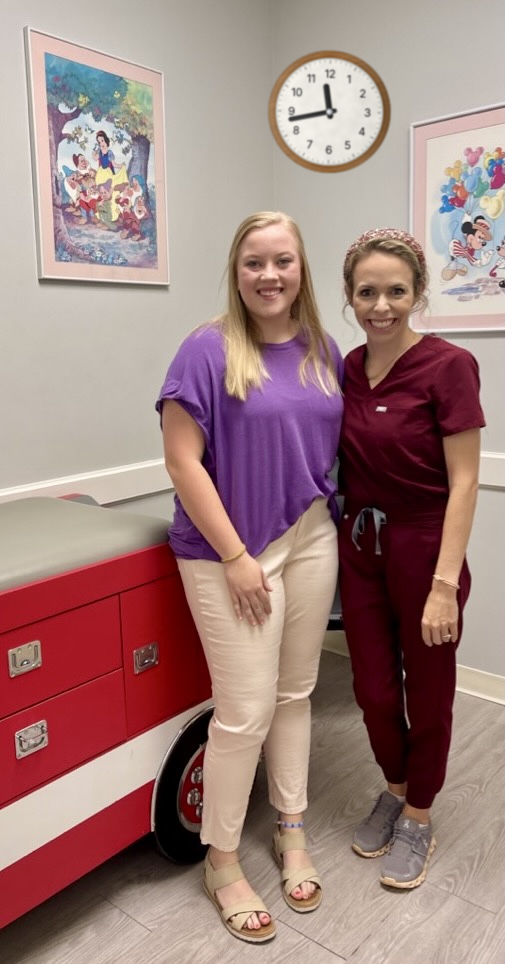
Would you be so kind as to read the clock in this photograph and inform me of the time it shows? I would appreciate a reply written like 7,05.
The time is 11,43
